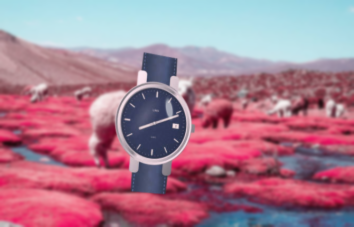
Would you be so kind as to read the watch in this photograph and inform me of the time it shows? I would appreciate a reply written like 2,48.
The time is 8,11
